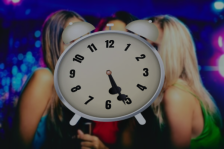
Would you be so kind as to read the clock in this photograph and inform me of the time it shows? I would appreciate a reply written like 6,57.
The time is 5,26
